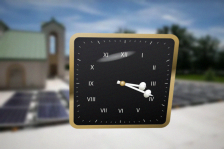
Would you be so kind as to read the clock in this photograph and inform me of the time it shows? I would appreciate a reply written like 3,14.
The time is 3,19
